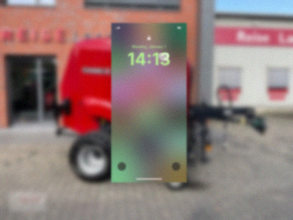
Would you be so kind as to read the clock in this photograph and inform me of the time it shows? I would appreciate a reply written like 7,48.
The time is 14,13
